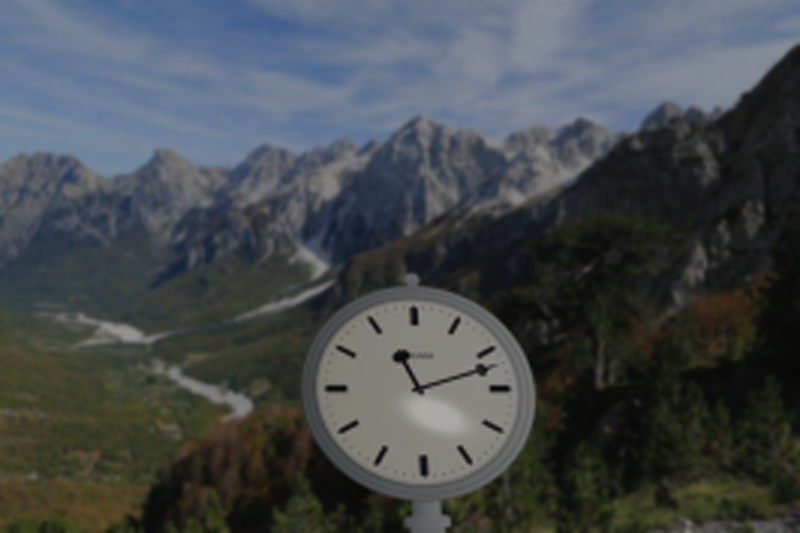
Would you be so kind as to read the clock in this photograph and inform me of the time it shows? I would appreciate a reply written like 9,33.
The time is 11,12
